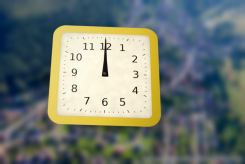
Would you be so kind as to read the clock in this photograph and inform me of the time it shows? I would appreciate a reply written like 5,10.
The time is 12,00
